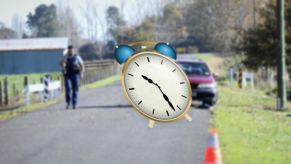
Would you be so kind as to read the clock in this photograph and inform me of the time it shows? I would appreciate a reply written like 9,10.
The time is 10,27
